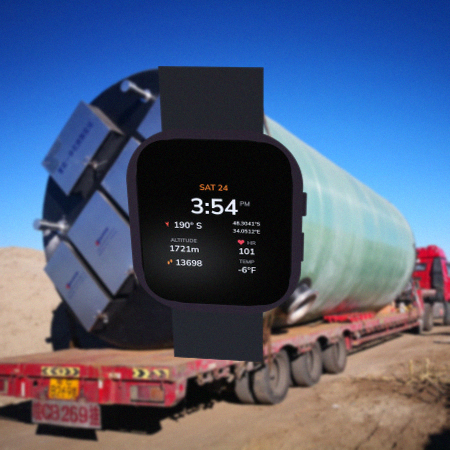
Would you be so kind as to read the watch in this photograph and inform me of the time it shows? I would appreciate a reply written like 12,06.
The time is 3,54
